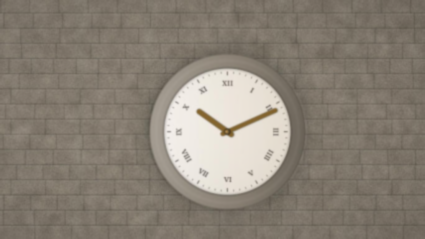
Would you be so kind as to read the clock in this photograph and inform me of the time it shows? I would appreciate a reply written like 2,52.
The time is 10,11
